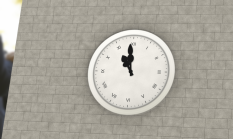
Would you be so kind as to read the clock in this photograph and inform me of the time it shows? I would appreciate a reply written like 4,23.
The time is 10,59
